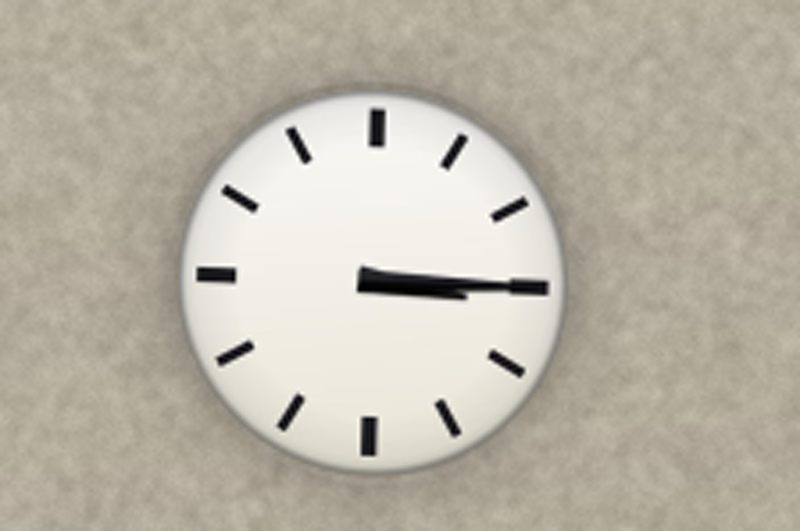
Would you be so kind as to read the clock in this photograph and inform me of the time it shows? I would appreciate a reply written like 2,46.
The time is 3,15
